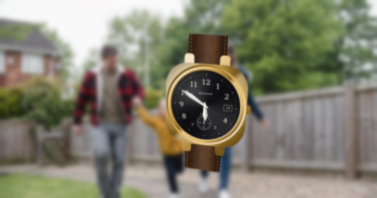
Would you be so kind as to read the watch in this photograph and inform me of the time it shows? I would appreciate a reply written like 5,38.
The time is 5,50
